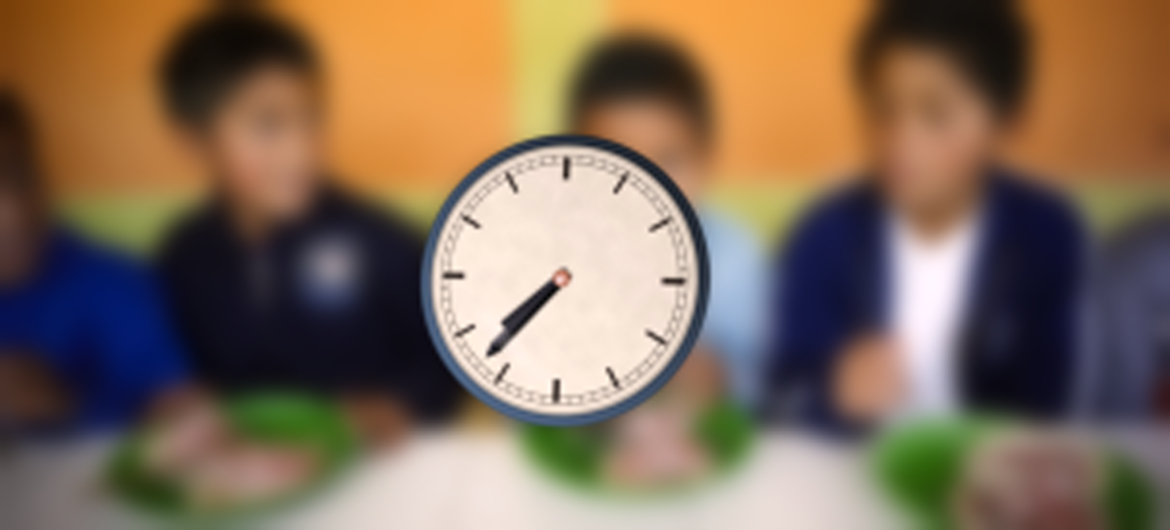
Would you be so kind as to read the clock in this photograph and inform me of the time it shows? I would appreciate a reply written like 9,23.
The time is 7,37
